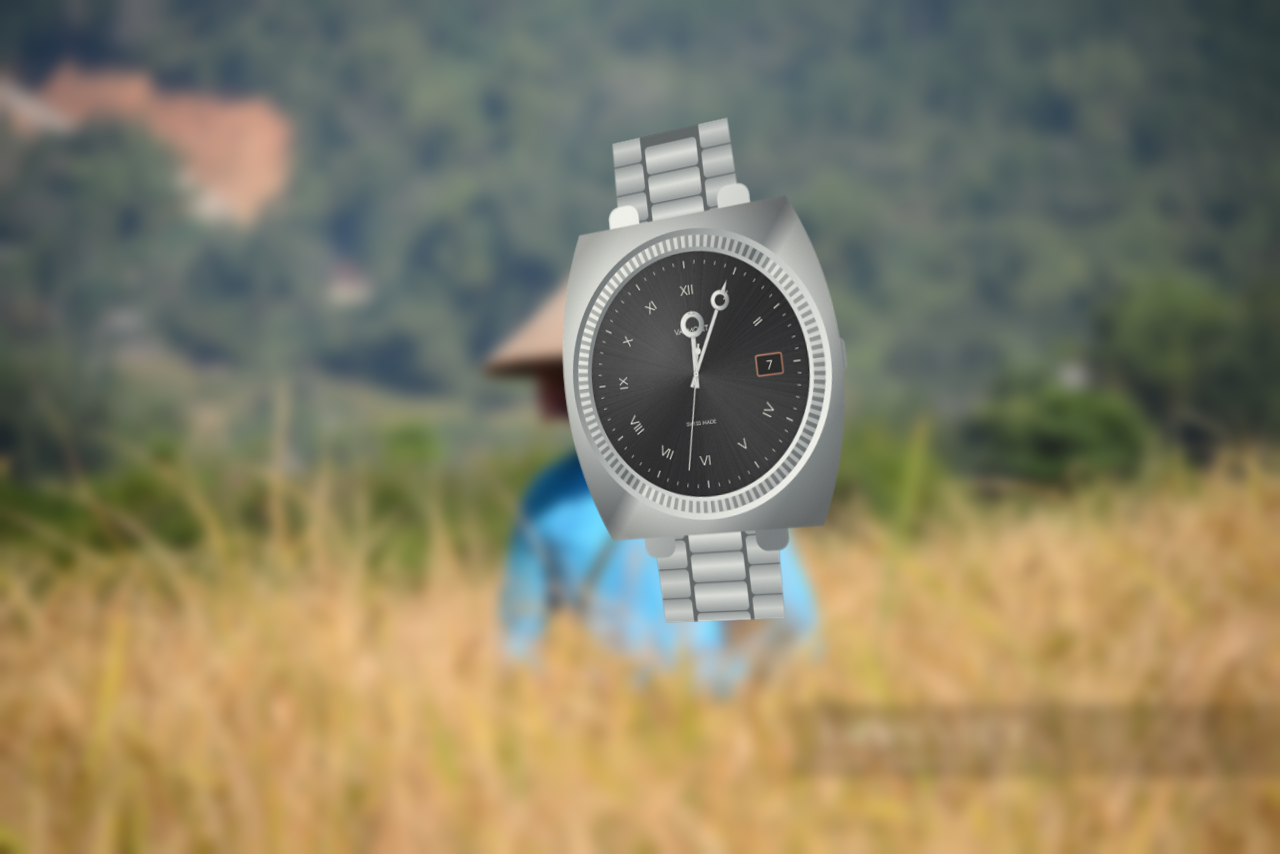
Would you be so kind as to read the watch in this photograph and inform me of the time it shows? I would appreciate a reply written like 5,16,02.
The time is 12,04,32
